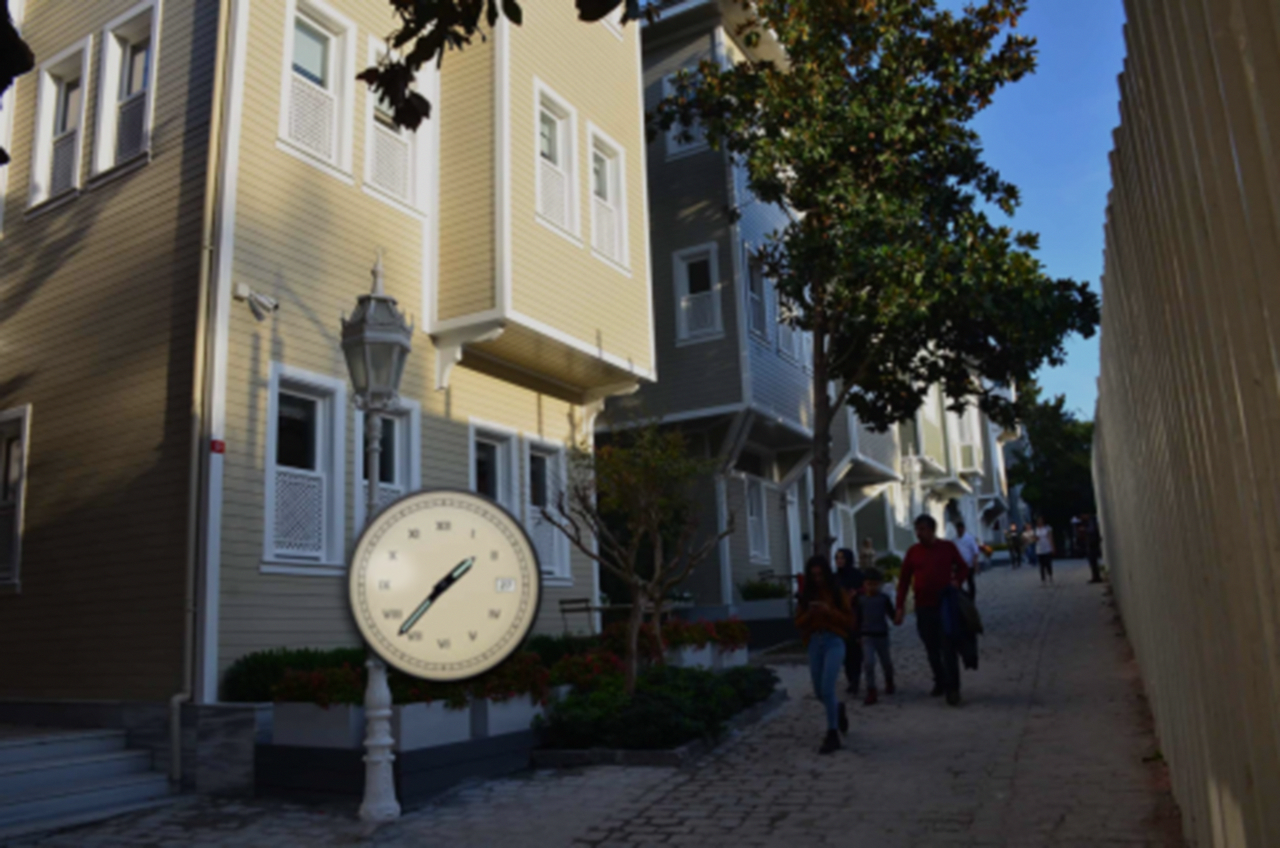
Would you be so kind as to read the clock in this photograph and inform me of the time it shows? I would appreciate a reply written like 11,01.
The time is 1,37
